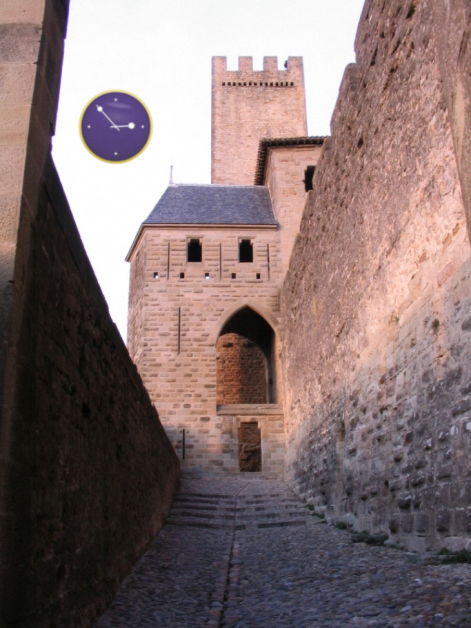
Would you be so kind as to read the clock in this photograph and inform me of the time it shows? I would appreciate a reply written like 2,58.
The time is 2,53
